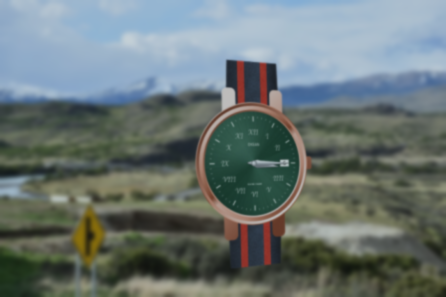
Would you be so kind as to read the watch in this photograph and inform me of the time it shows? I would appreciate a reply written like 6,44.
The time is 3,15
